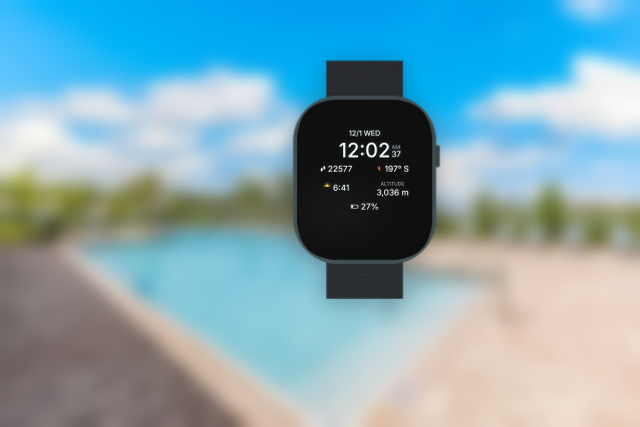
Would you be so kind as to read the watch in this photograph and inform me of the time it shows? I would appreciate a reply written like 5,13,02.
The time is 12,02,37
